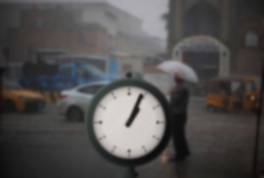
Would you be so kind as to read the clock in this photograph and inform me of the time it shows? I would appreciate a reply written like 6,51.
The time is 1,04
